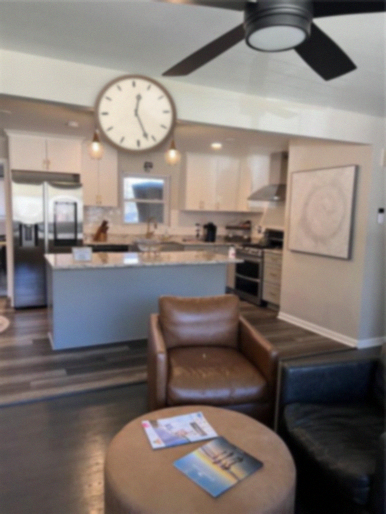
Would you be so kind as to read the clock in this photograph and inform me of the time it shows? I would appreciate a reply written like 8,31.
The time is 12,27
